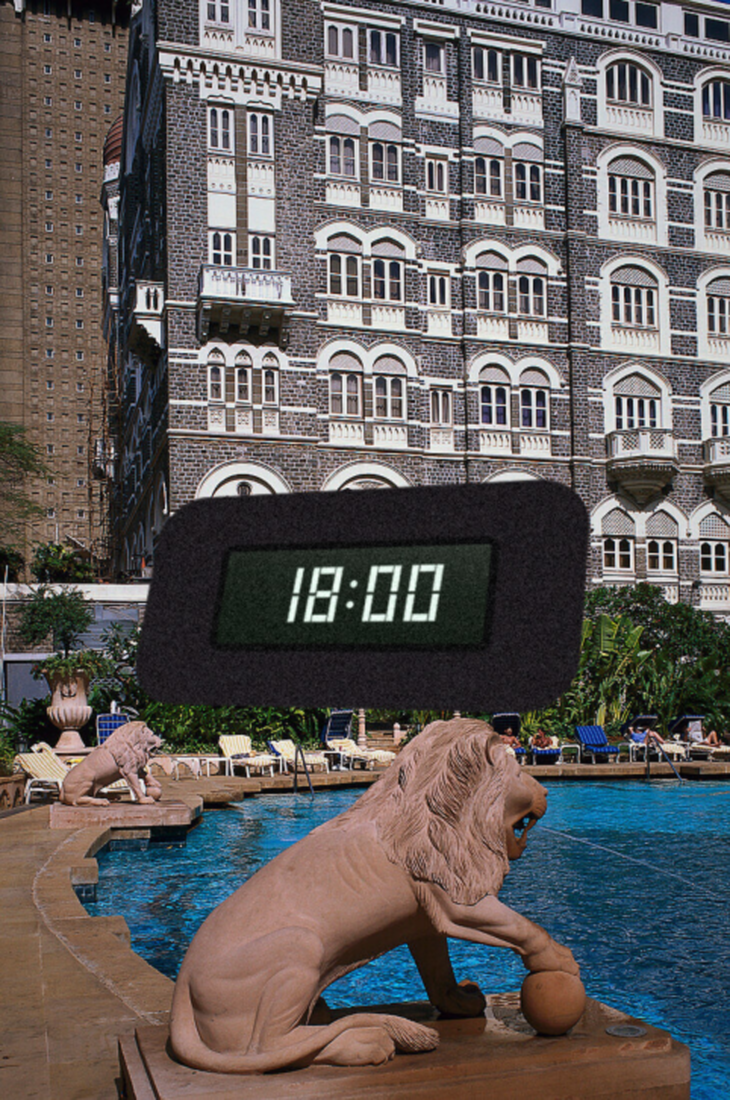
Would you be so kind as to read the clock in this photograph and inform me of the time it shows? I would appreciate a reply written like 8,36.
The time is 18,00
